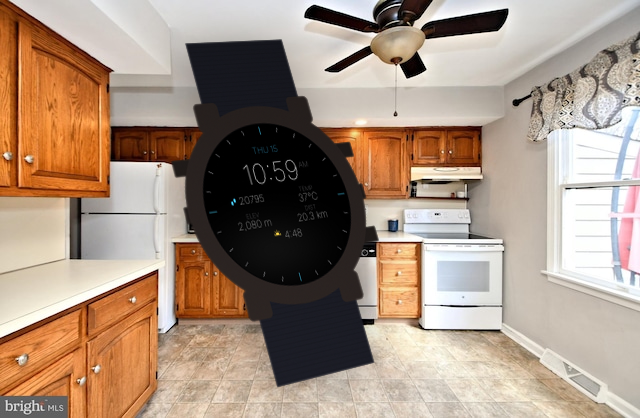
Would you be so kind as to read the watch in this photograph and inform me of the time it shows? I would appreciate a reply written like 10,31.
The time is 10,59
